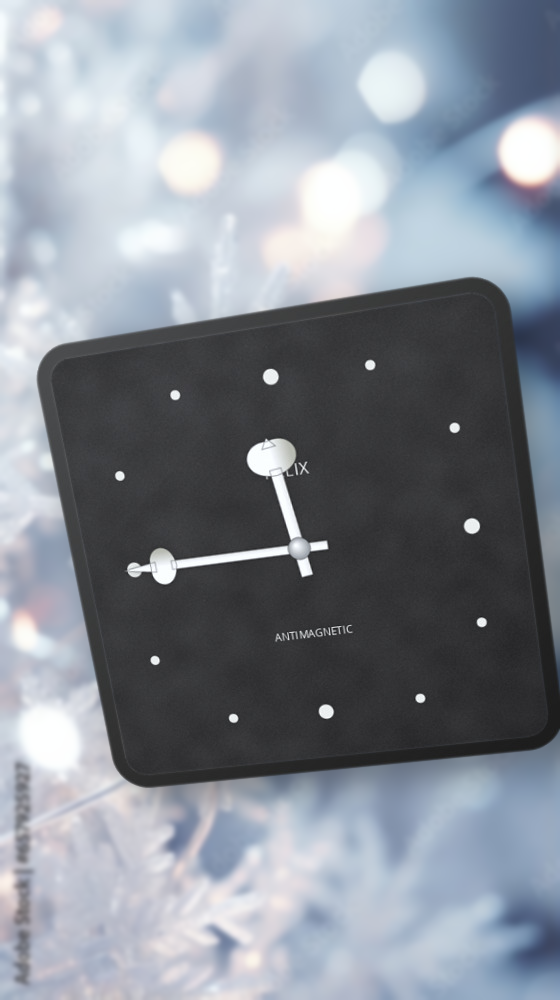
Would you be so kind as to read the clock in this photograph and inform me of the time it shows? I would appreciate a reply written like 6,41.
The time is 11,45
